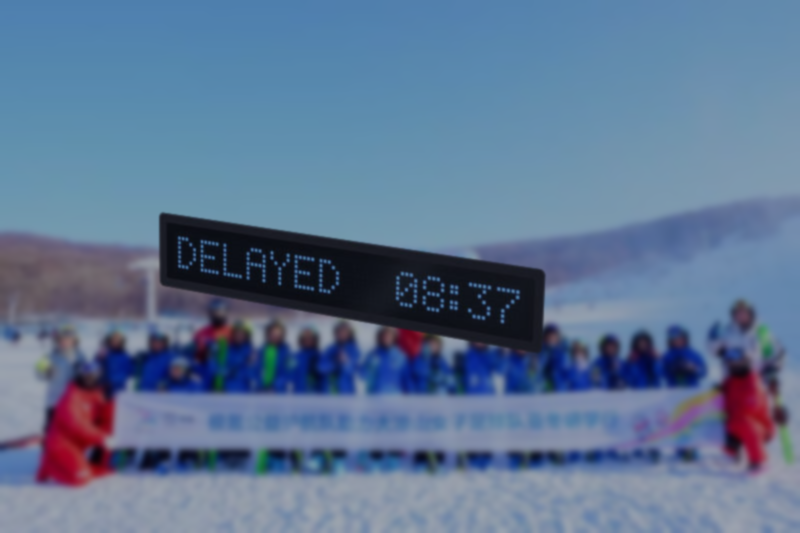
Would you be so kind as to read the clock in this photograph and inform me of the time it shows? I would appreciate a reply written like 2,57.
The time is 8,37
